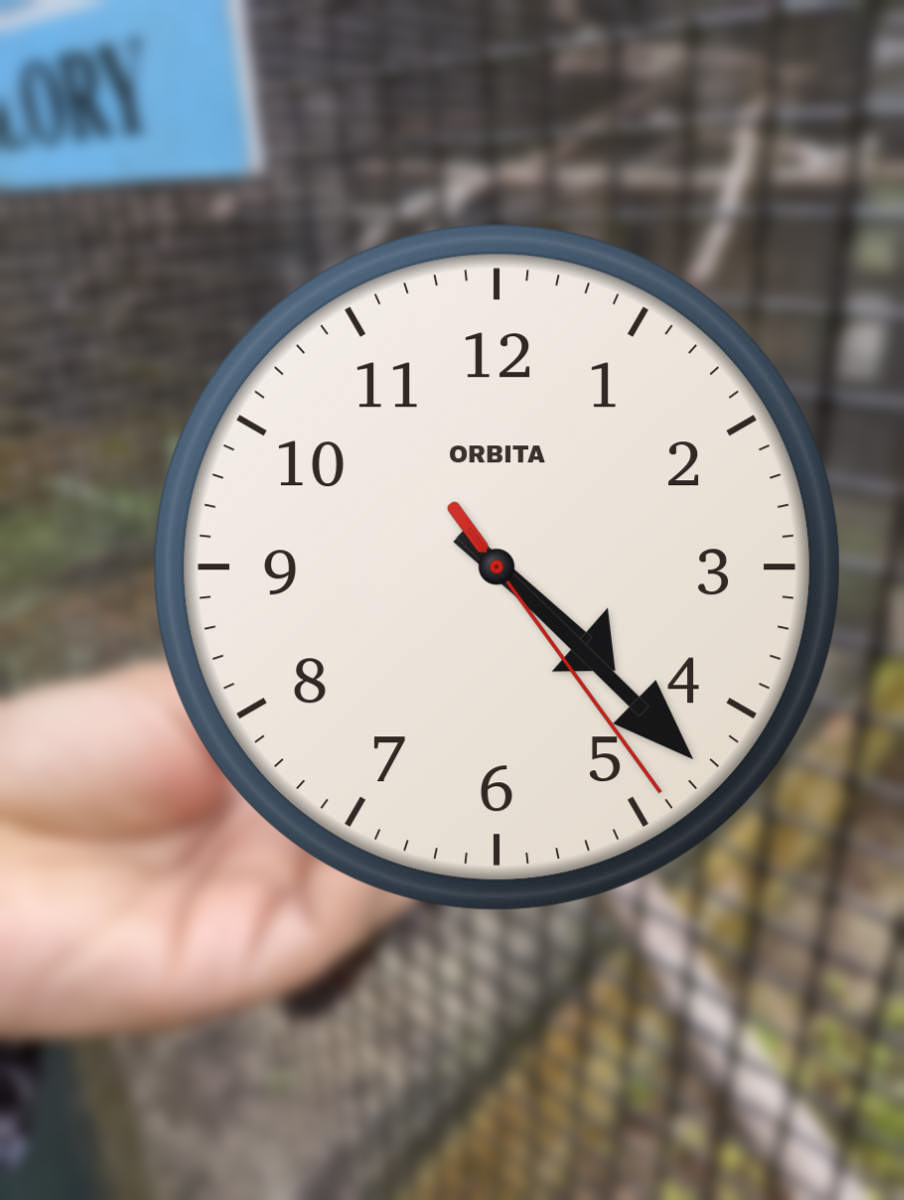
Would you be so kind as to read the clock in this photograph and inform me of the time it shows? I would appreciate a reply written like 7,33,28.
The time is 4,22,24
